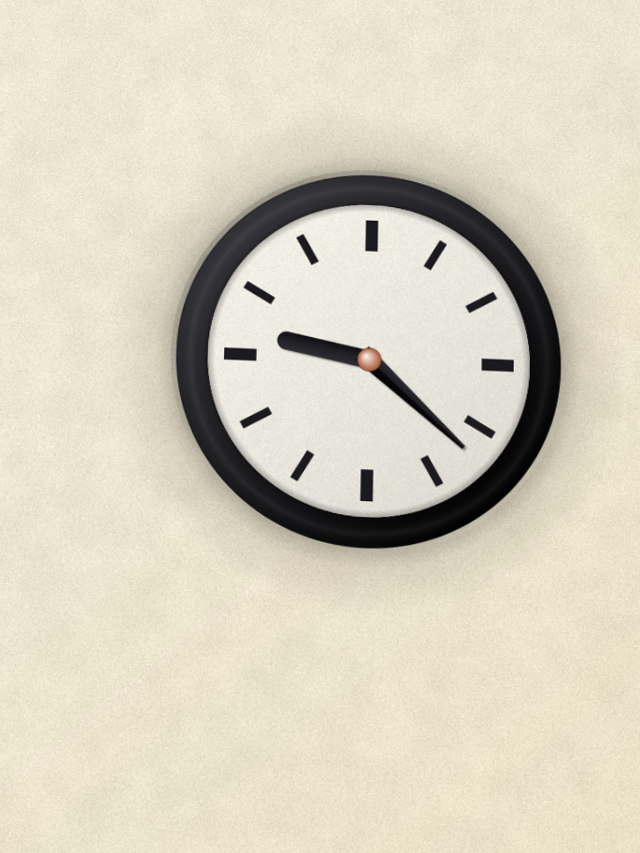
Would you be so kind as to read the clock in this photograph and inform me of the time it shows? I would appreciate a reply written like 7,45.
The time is 9,22
